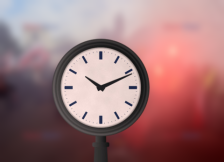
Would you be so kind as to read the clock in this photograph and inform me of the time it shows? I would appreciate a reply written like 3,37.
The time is 10,11
